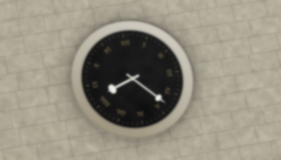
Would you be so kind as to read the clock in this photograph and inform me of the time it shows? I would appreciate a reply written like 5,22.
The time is 8,23
